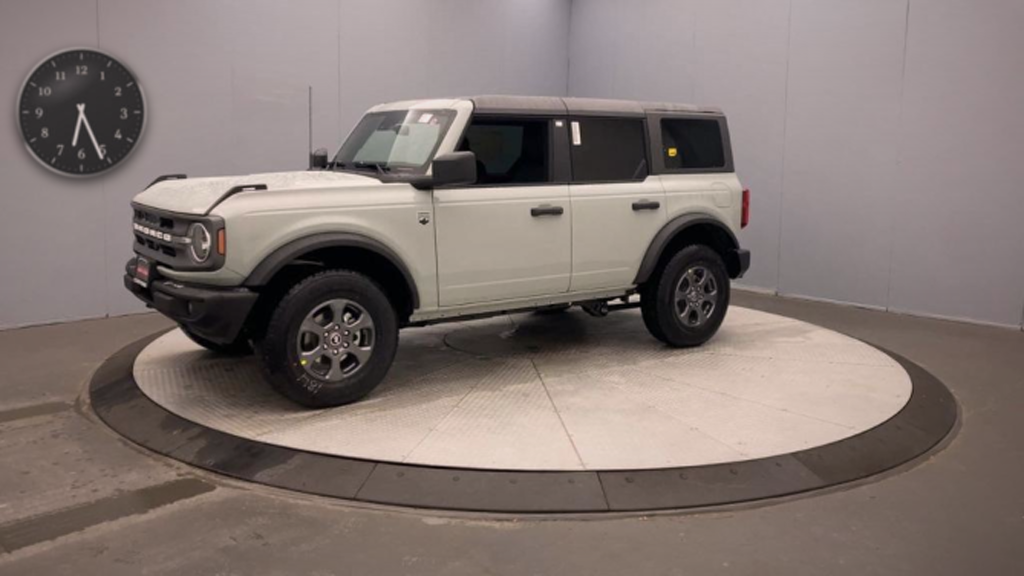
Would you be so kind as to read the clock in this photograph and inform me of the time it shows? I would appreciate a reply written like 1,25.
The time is 6,26
